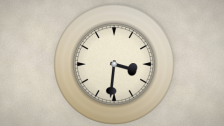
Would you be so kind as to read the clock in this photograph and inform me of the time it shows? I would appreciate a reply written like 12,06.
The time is 3,31
